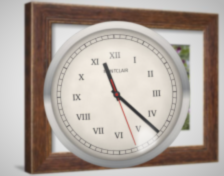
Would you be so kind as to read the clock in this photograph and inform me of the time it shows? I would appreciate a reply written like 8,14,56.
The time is 11,22,27
